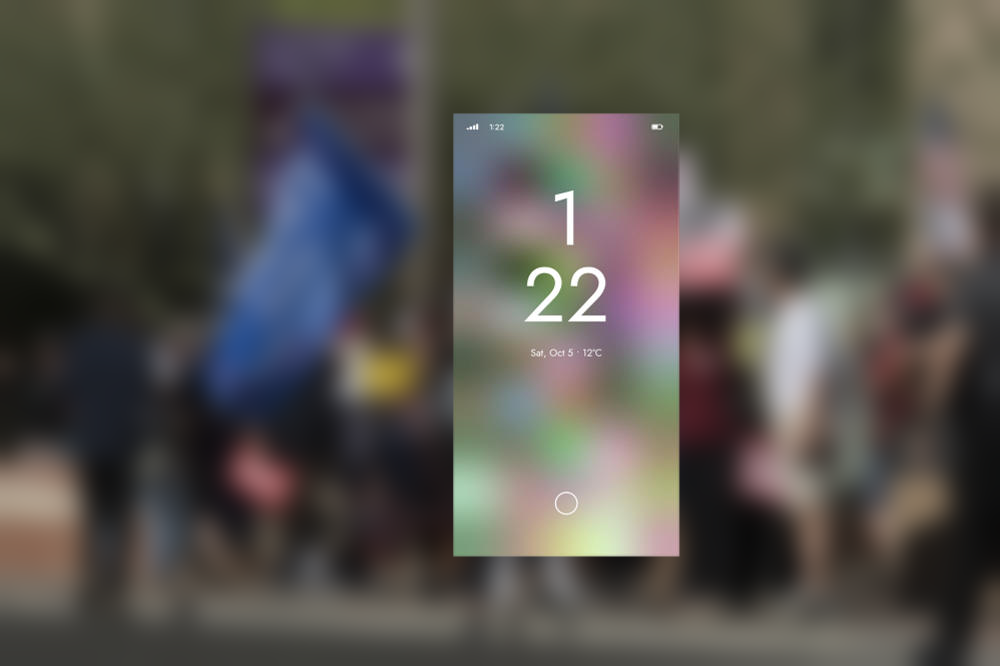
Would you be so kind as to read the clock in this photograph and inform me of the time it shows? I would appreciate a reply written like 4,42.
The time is 1,22
